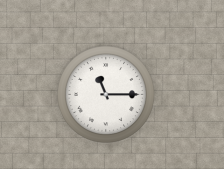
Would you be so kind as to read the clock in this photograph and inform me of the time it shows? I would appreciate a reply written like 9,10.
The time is 11,15
